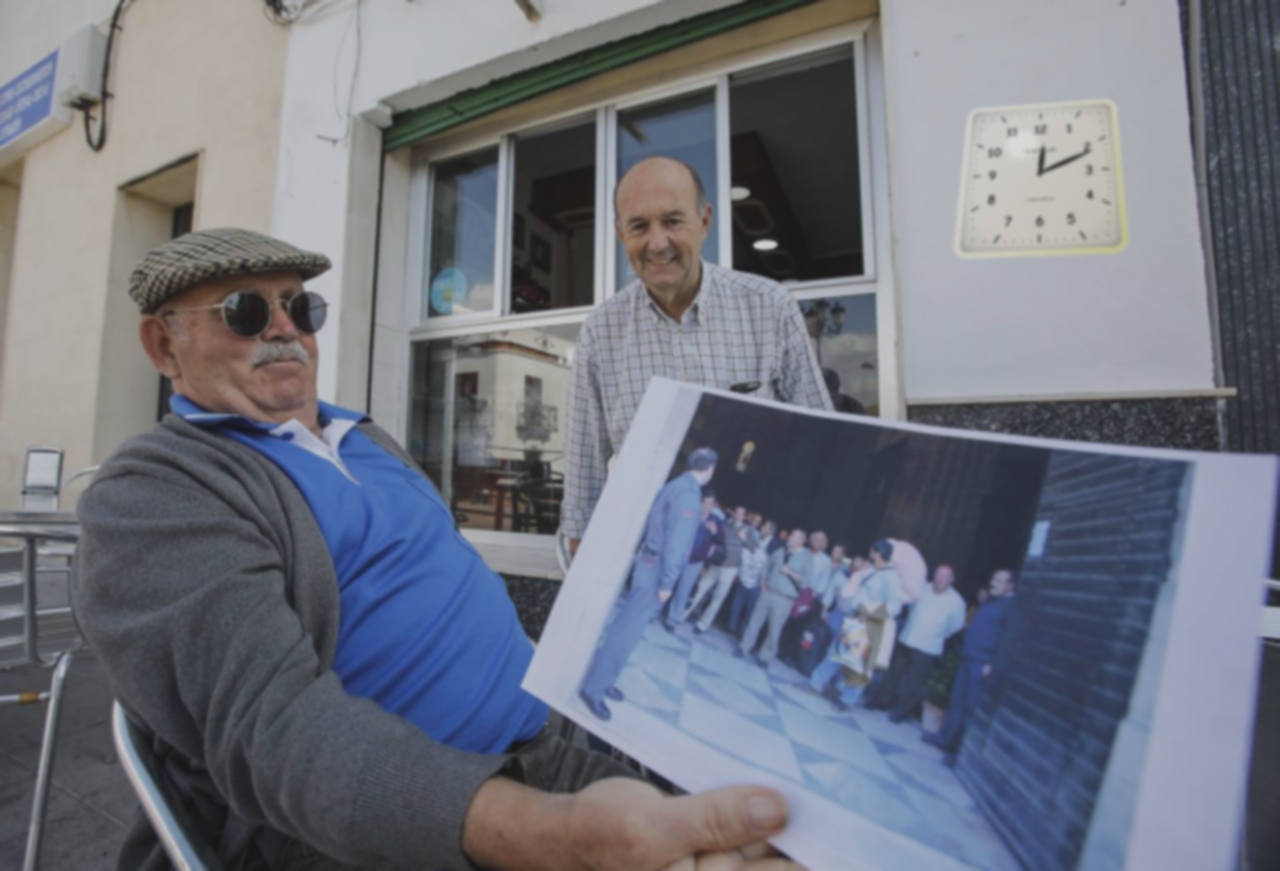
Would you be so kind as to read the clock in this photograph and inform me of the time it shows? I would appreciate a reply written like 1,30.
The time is 12,11
